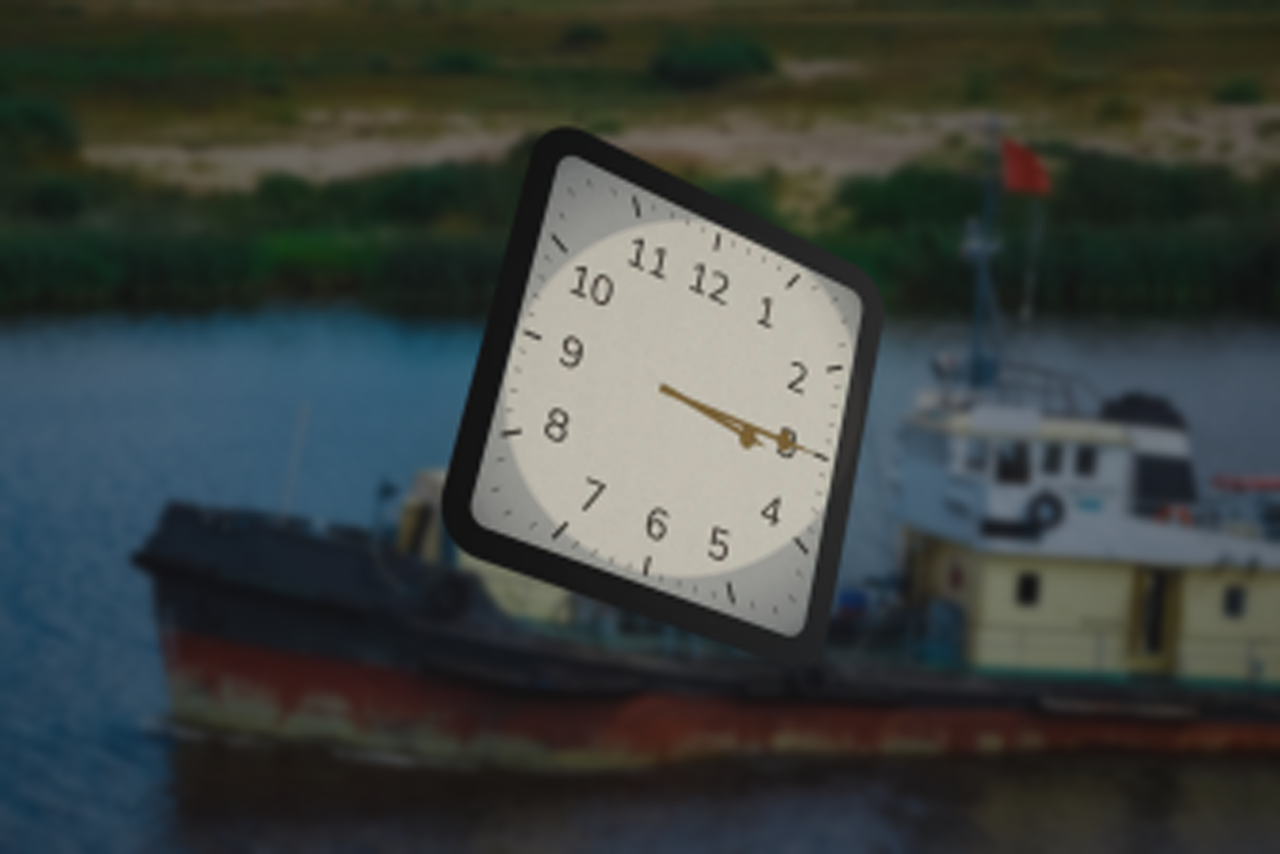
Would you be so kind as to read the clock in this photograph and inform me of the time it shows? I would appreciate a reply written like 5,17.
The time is 3,15
